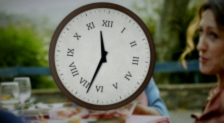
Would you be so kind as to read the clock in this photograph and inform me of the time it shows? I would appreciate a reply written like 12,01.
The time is 11,33
